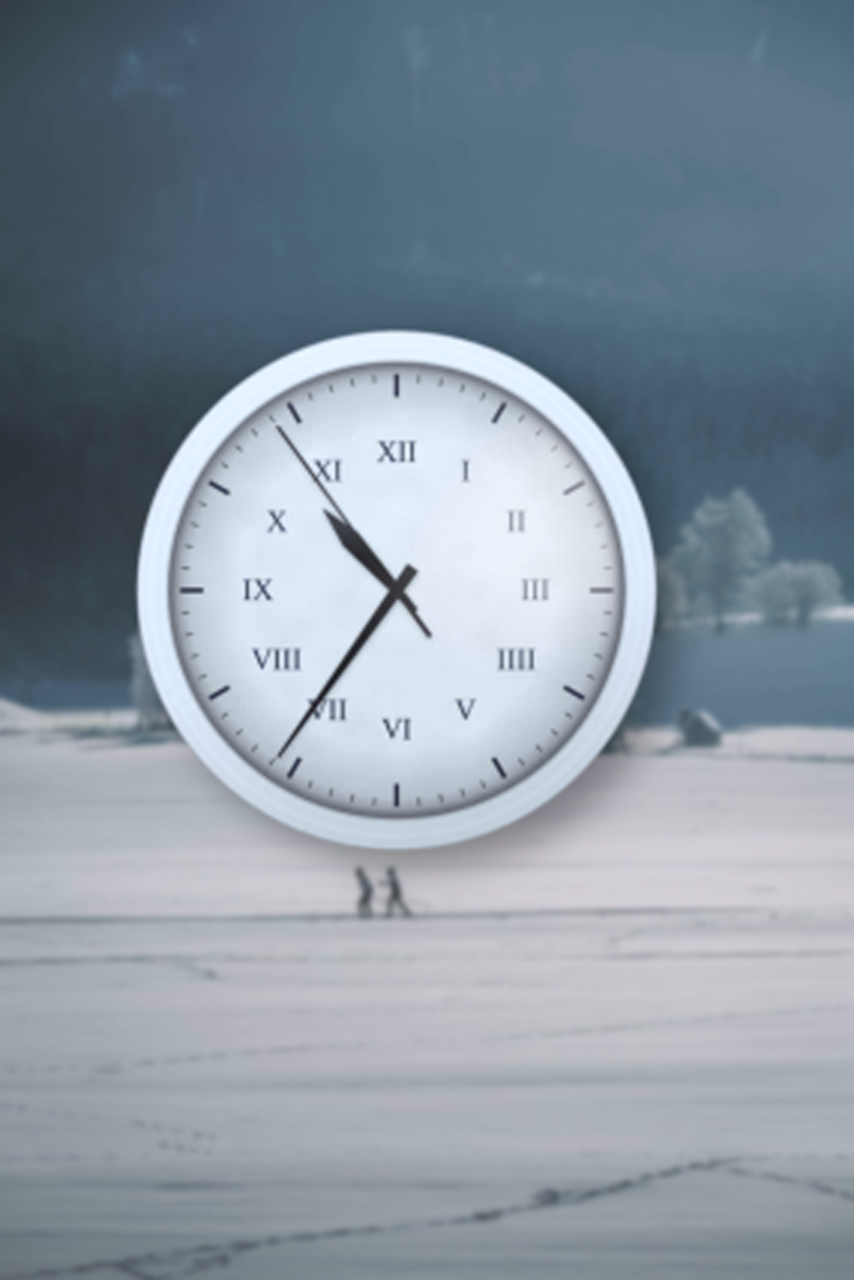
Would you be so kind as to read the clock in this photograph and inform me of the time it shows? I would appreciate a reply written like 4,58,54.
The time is 10,35,54
